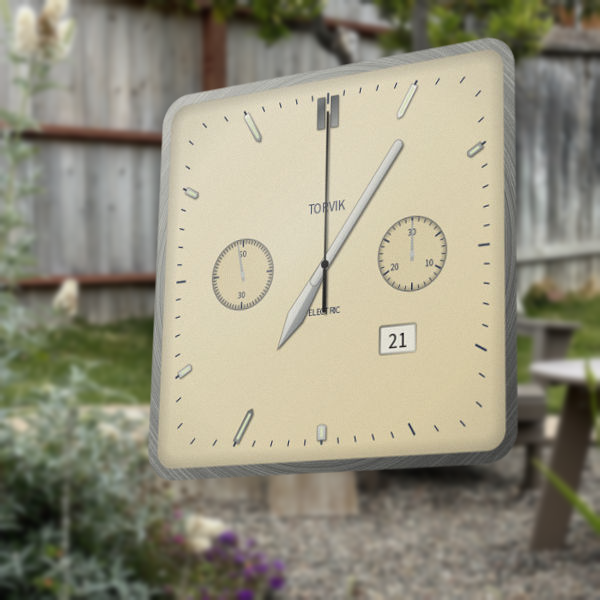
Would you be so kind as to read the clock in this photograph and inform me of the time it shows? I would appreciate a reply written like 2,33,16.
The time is 7,05,58
